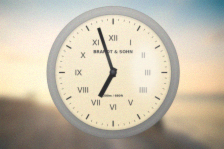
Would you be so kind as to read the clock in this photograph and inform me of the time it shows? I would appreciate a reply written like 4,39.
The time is 6,57
